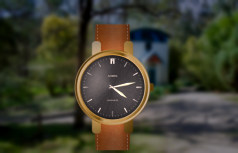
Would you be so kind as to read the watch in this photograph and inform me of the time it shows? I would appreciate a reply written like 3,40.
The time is 4,13
